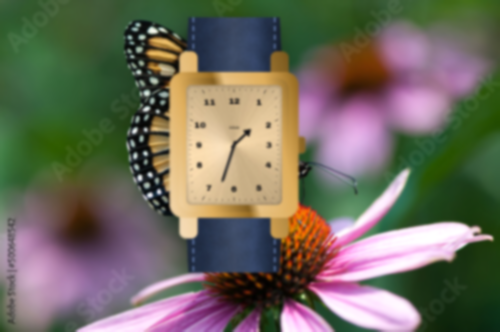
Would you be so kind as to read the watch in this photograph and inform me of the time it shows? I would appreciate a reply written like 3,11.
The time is 1,33
